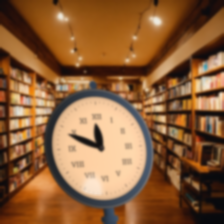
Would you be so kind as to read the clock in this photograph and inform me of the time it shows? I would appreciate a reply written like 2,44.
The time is 11,49
